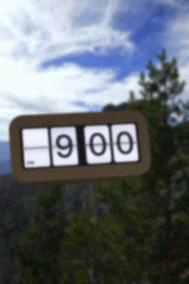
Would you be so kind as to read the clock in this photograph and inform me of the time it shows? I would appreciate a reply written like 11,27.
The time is 9,00
